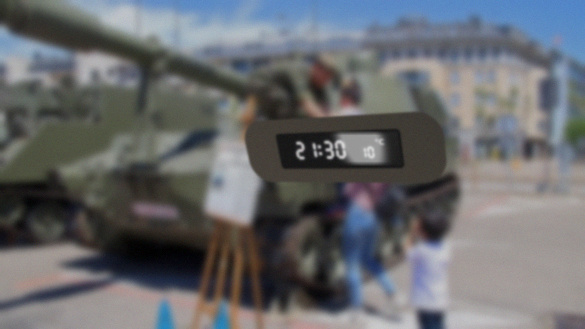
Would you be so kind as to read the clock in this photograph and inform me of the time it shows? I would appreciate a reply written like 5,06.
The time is 21,30
